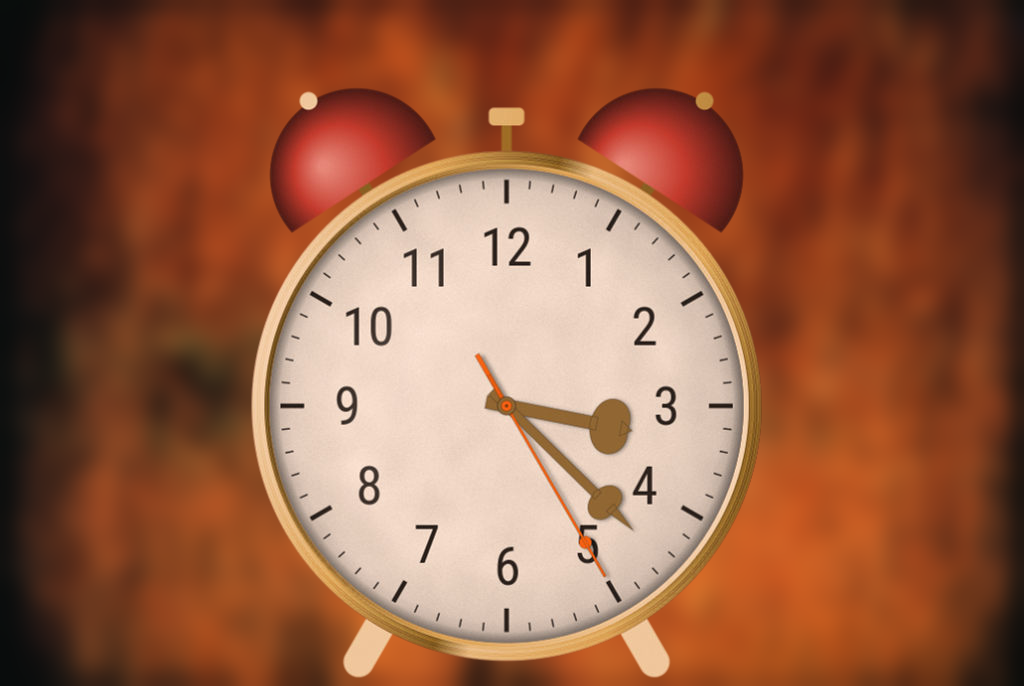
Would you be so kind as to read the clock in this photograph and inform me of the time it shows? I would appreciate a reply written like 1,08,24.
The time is 3,22,25
